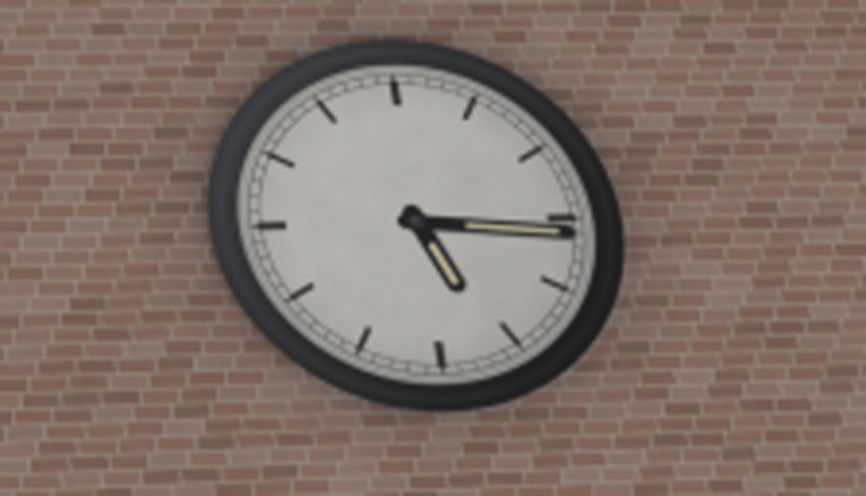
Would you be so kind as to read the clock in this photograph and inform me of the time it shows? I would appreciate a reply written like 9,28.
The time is 5,16
